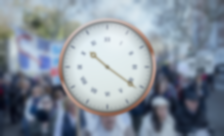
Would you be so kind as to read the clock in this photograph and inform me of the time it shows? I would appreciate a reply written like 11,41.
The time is 10,21
